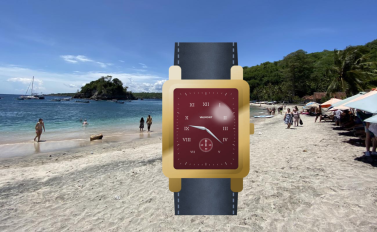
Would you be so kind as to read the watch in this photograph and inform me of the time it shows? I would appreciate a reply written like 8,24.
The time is 9,22
